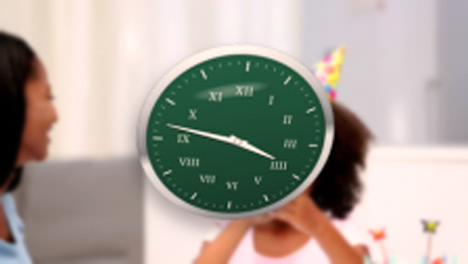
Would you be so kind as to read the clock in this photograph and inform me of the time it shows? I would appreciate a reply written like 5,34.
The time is 3,47
